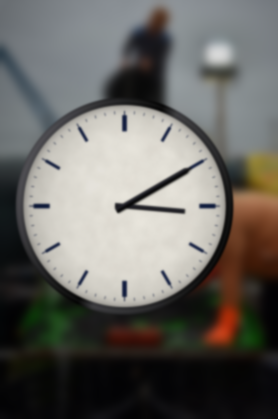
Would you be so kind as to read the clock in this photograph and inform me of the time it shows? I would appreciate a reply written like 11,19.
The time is 3,10
